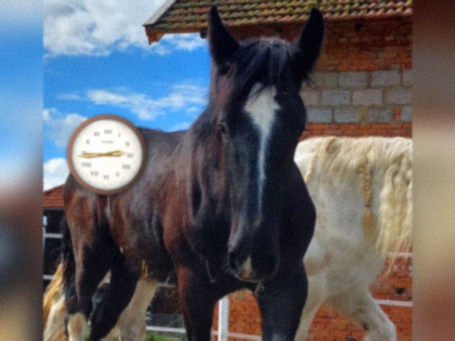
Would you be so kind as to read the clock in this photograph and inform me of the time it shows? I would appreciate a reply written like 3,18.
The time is 2,44
